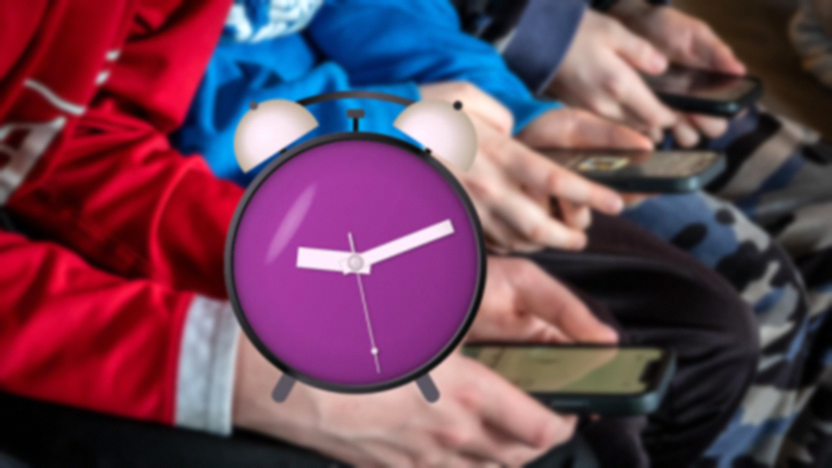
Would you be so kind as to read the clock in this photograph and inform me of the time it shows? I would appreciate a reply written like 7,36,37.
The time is 9,11,28
